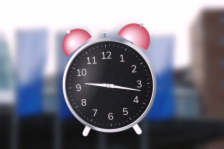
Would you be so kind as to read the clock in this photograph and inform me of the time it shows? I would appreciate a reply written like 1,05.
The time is 9,17
